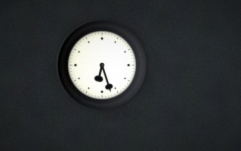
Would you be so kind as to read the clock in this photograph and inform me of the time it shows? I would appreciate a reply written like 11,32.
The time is 6,27
